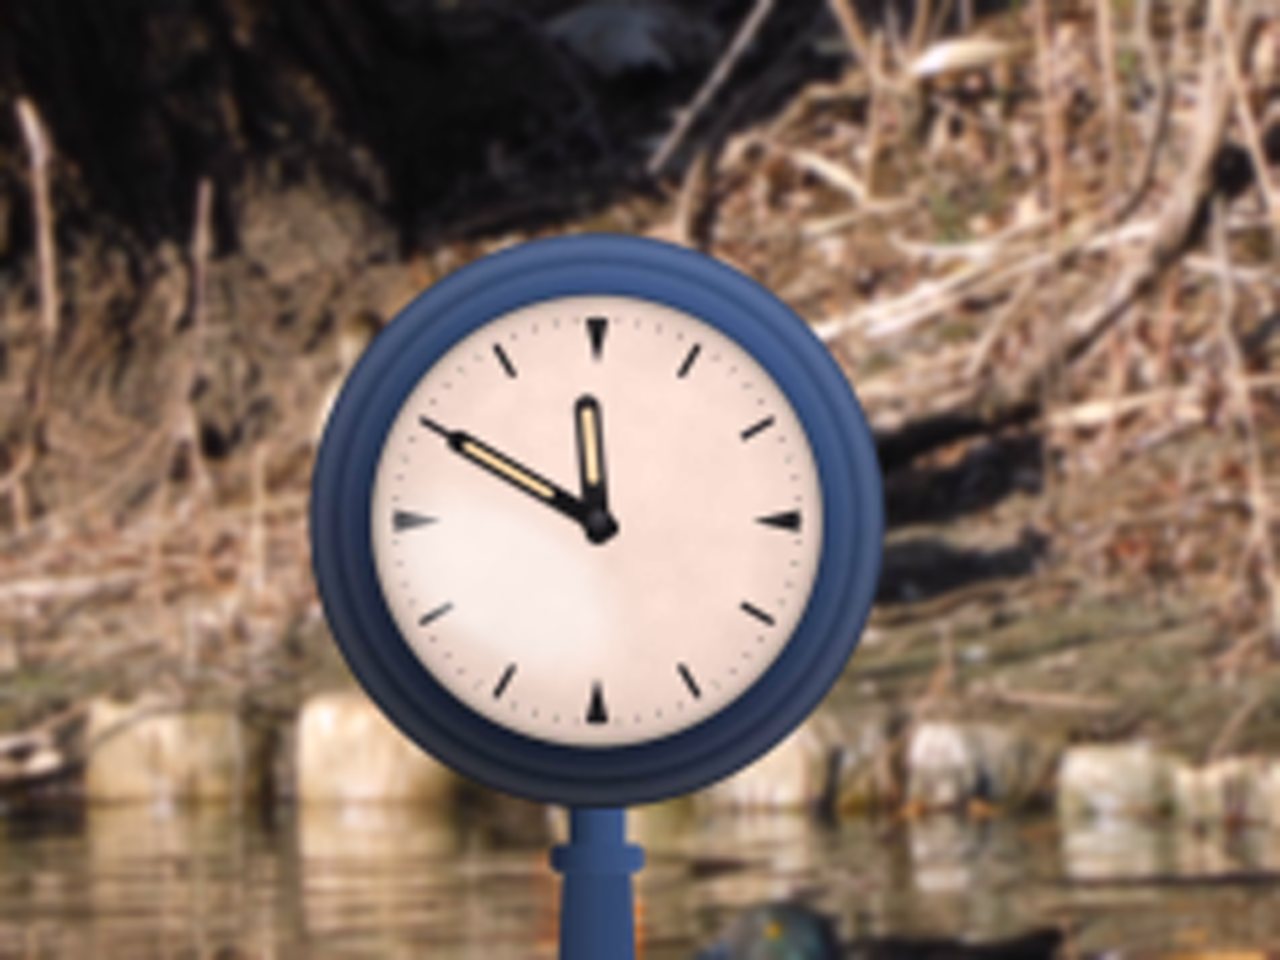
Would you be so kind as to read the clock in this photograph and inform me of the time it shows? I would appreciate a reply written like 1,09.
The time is 11,50
